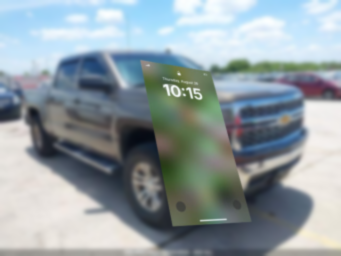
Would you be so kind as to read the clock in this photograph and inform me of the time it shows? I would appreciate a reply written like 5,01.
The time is 10,15
